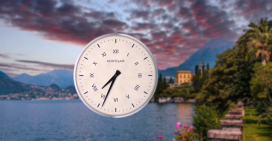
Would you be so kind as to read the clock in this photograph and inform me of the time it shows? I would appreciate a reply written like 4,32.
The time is 7,34
